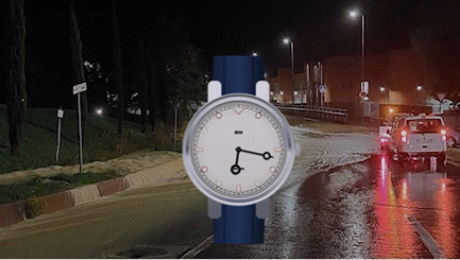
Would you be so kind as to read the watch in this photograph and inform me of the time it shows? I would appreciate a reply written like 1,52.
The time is 6,17
